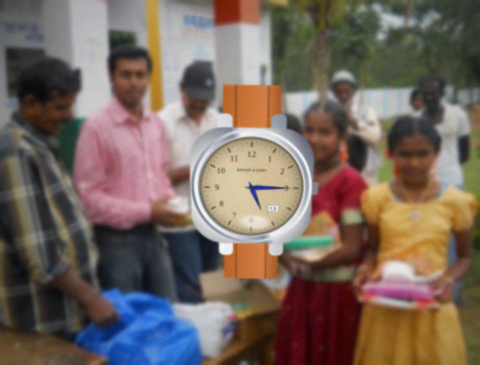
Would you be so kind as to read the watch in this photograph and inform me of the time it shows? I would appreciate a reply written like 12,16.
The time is 5,15
